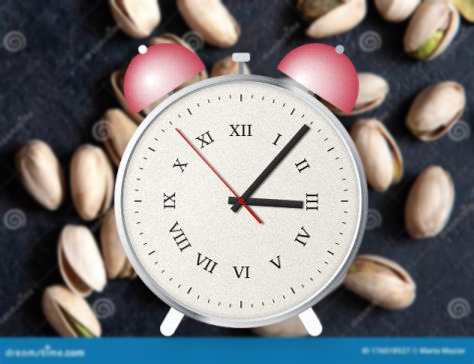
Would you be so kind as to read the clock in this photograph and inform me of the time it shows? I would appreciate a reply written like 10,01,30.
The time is 3,06,53
